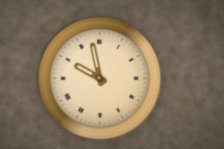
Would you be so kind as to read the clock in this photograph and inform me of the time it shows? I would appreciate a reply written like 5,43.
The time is 9,58
